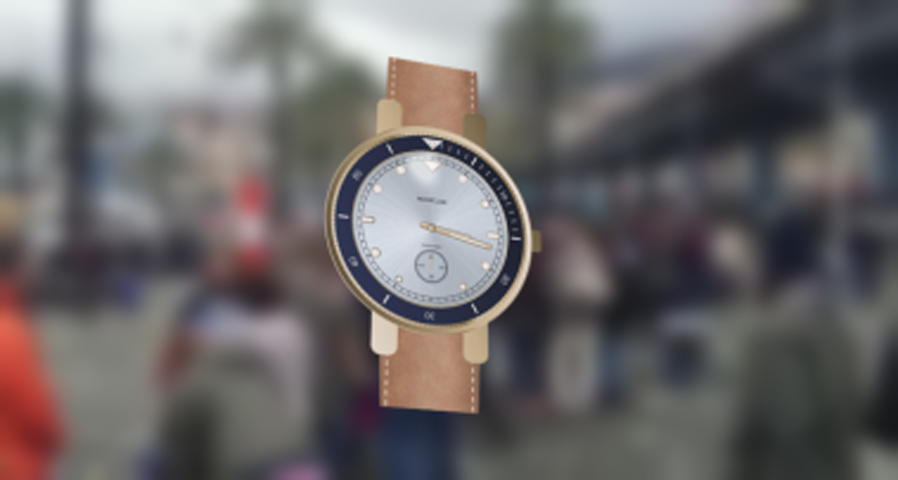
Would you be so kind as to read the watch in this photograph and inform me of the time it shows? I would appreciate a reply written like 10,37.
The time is 3,17
